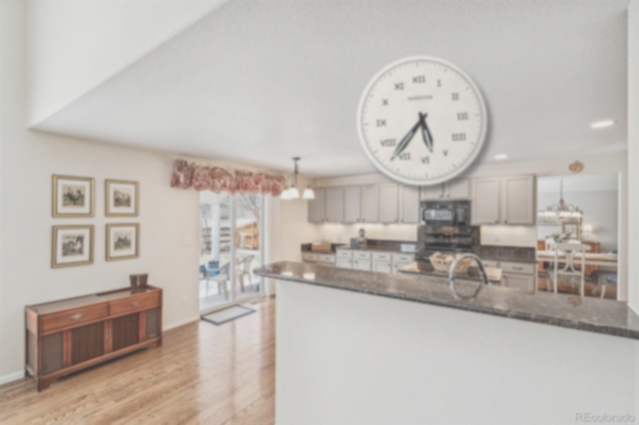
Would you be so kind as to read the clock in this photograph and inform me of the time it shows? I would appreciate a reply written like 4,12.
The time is 5,37
